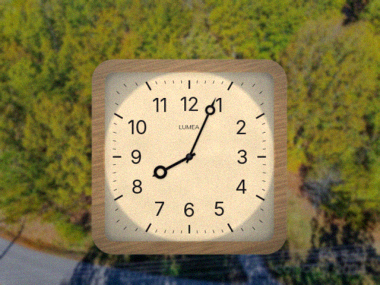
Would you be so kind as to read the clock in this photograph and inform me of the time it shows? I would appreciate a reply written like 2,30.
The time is 8,04
